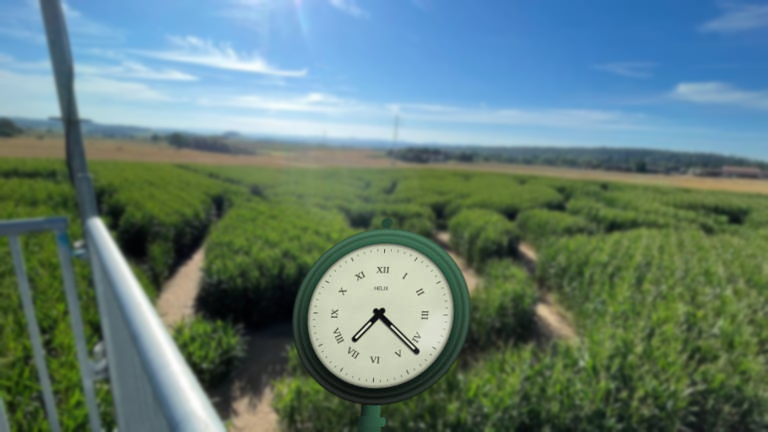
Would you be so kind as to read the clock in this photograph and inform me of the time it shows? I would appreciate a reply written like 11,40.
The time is 7,22
